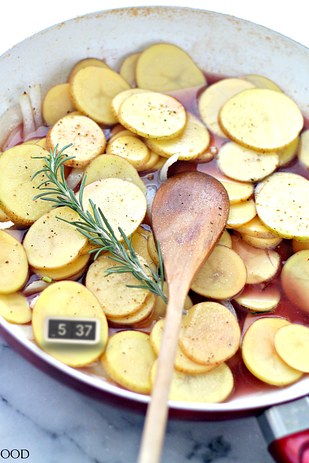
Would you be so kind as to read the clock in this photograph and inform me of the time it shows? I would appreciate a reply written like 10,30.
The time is 5,37
